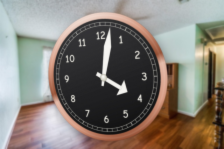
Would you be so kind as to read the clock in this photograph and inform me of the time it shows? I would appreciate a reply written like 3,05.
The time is 4,02
